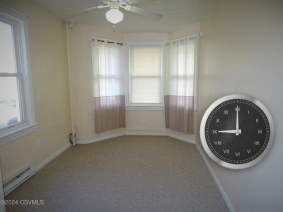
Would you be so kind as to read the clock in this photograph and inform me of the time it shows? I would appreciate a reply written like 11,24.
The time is 9,00
